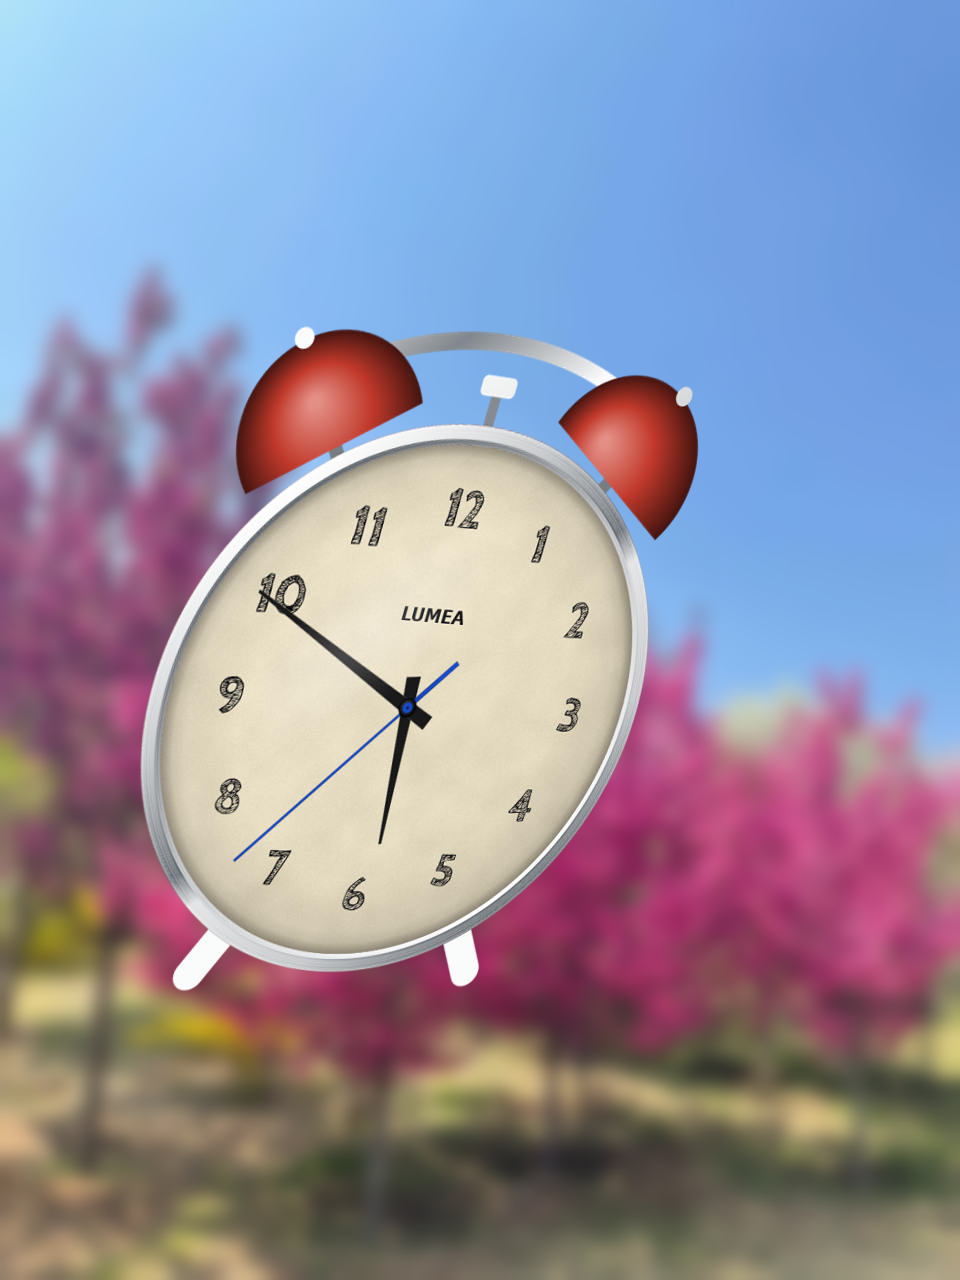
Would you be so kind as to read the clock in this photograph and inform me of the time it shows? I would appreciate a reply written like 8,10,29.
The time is 5,49,37
